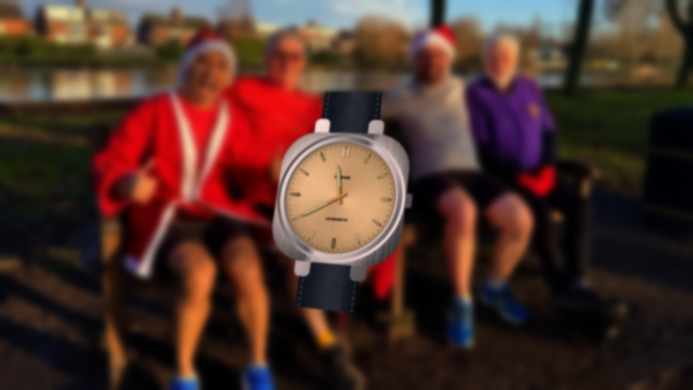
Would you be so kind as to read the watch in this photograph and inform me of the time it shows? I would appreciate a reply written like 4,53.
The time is 11,40
